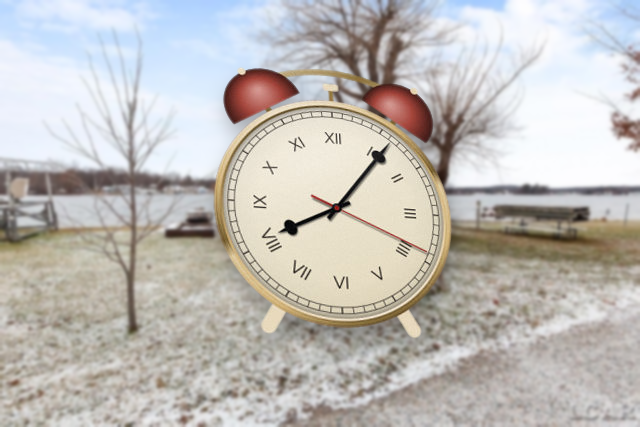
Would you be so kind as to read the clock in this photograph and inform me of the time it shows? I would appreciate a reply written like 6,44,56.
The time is 8,06,19
